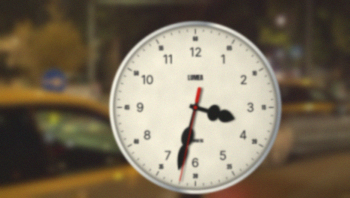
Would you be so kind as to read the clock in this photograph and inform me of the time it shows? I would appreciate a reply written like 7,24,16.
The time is 3,32,32
